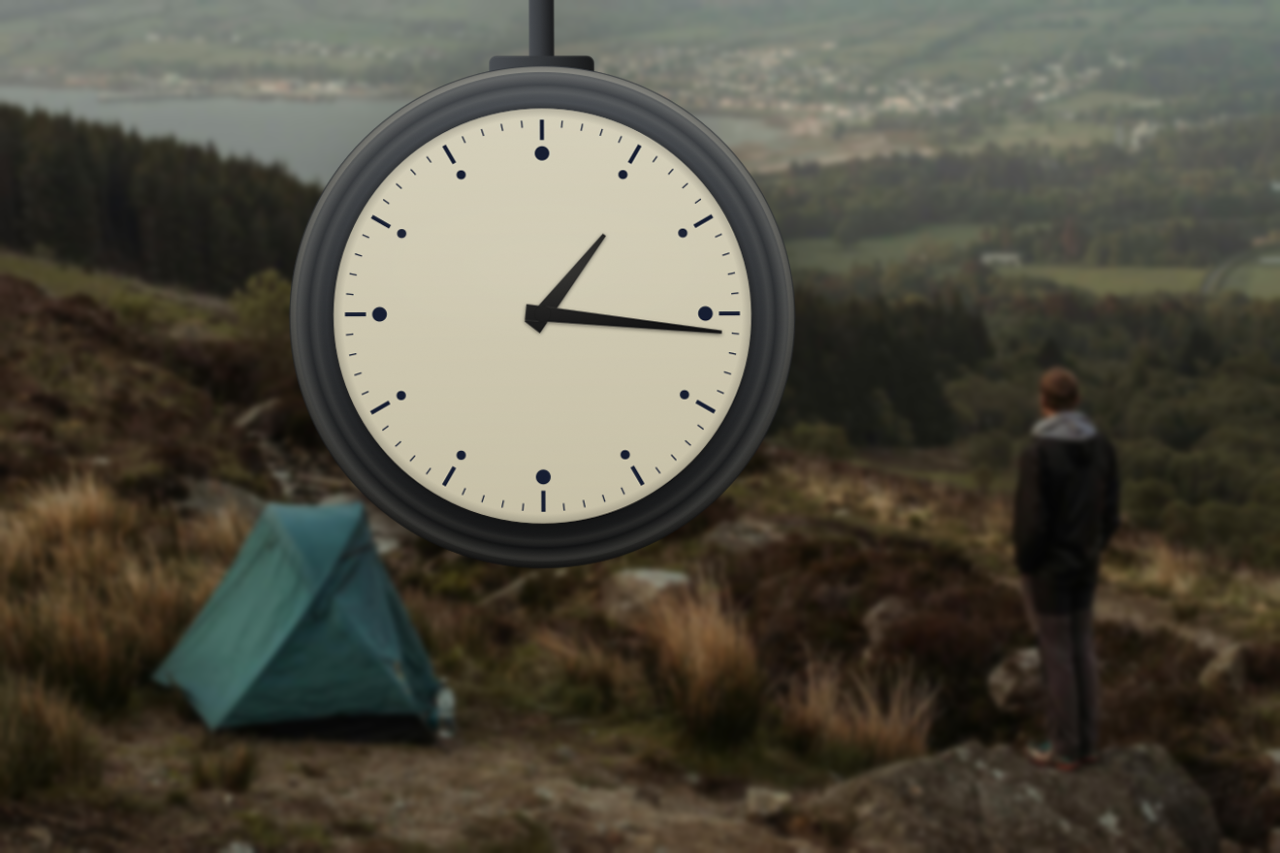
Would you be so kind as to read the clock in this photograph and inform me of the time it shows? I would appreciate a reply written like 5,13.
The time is 1,16
